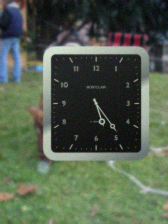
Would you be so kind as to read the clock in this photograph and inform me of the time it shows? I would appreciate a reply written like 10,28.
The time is 5,24
